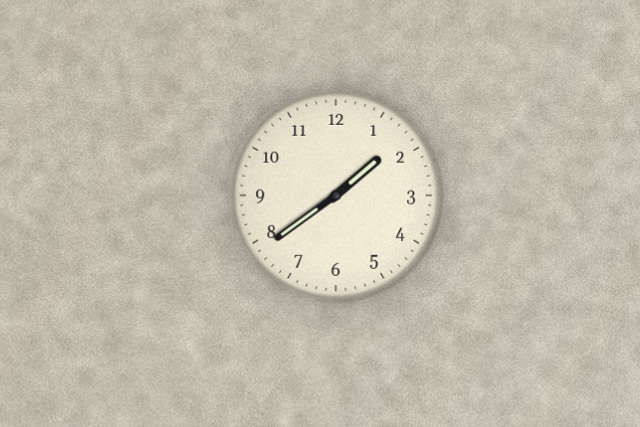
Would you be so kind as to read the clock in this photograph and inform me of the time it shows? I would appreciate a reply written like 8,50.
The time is 1,39
